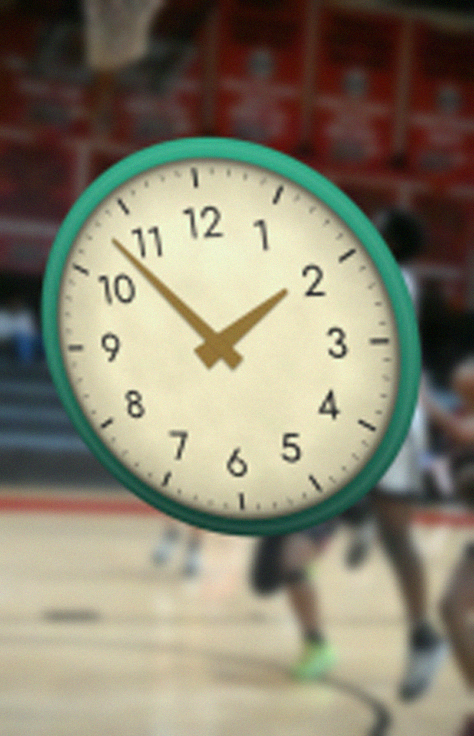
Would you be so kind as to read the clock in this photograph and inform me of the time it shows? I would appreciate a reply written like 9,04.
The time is 1,53
